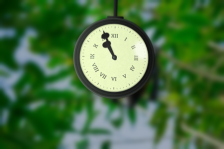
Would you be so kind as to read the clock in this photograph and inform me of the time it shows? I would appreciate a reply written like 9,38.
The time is 10,56
